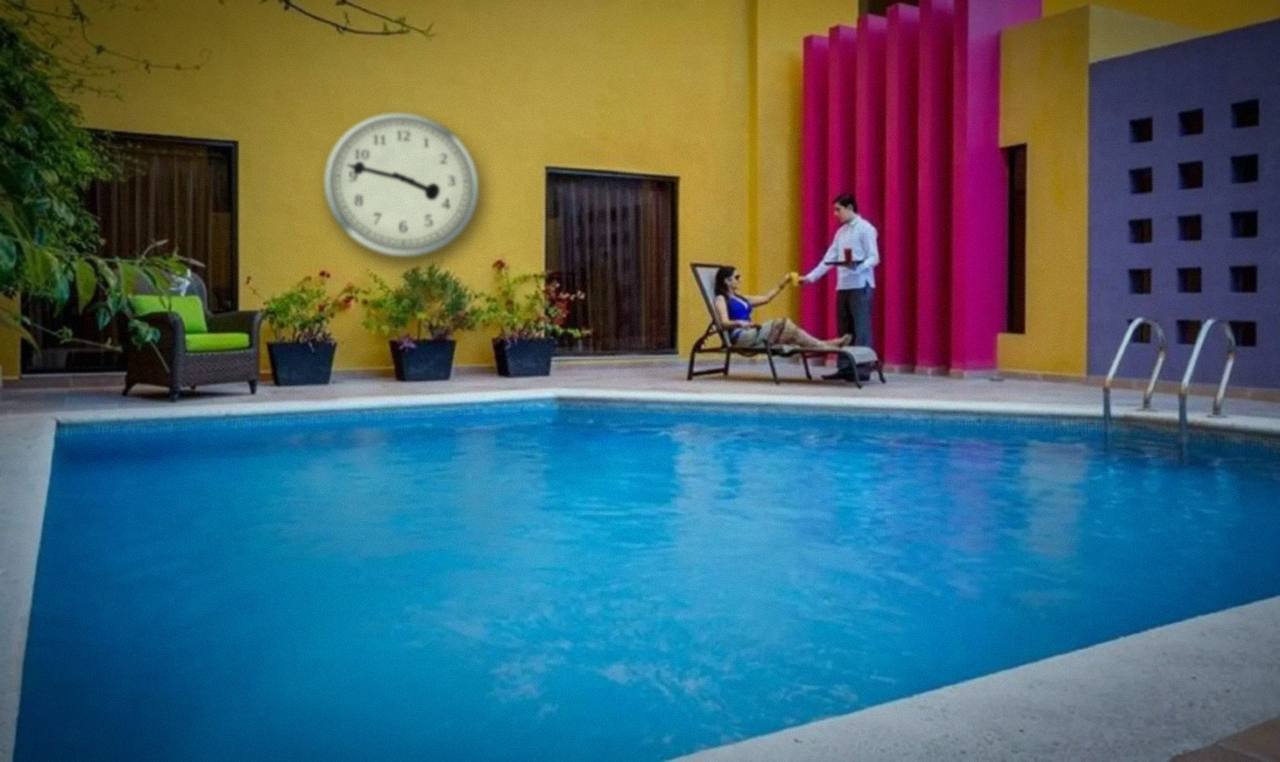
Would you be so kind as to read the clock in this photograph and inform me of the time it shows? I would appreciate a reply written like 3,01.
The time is 3,47
